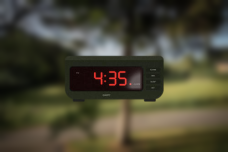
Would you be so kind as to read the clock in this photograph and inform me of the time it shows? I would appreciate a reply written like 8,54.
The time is 4,35
